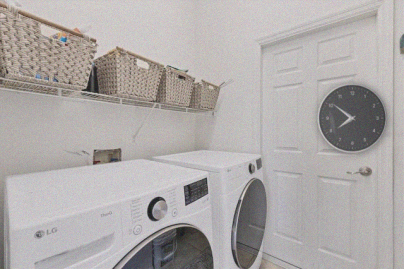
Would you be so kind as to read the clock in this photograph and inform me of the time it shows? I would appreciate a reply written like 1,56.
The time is 7,51
